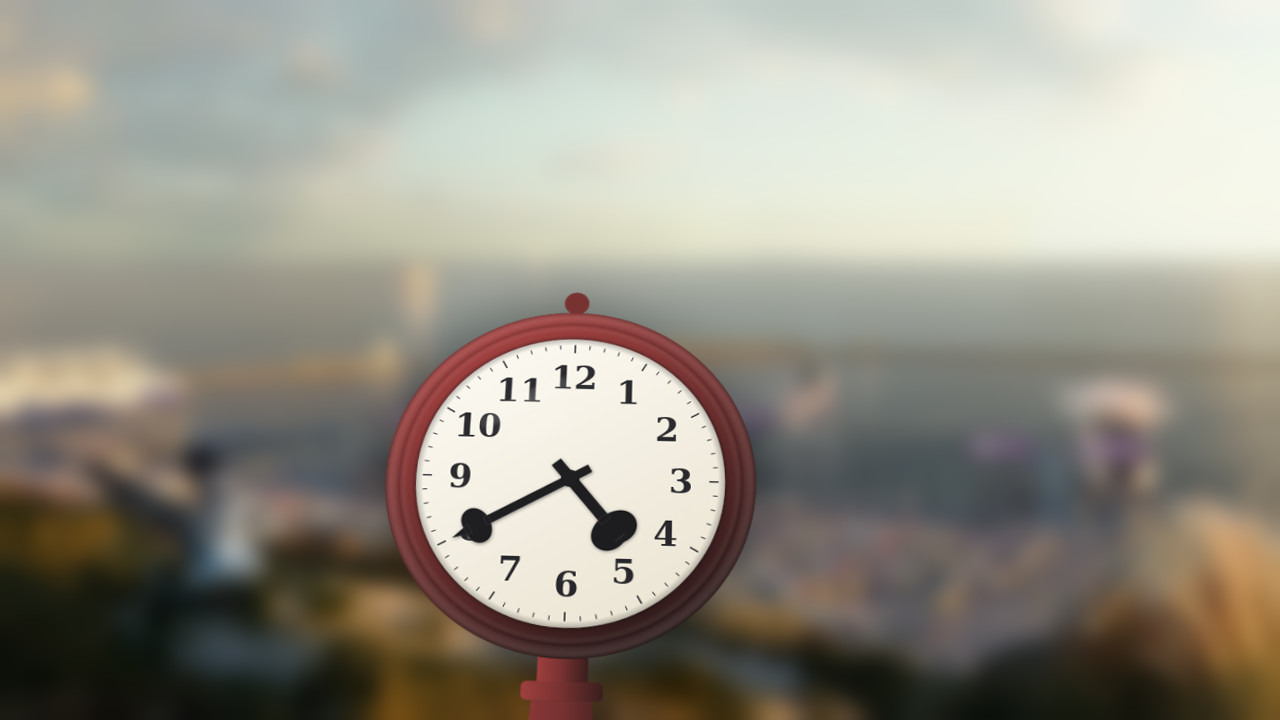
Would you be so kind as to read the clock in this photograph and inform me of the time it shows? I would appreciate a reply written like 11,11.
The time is 4,40
